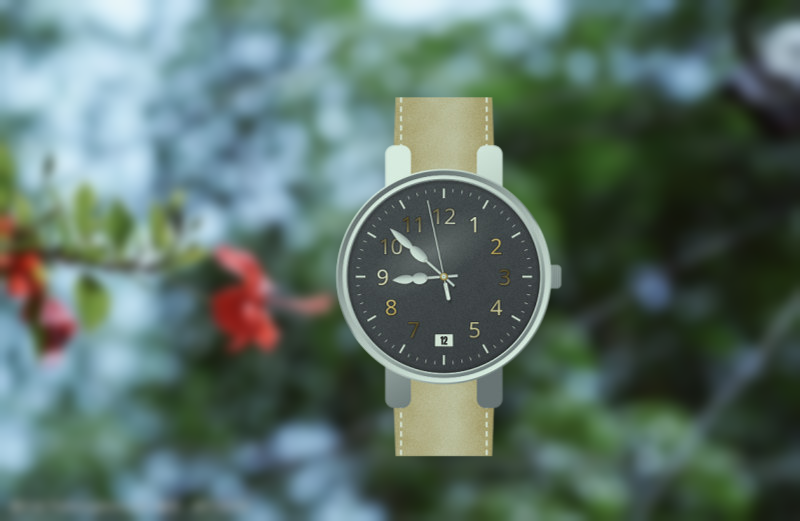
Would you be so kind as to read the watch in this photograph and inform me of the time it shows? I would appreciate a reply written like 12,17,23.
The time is 8,51,58
